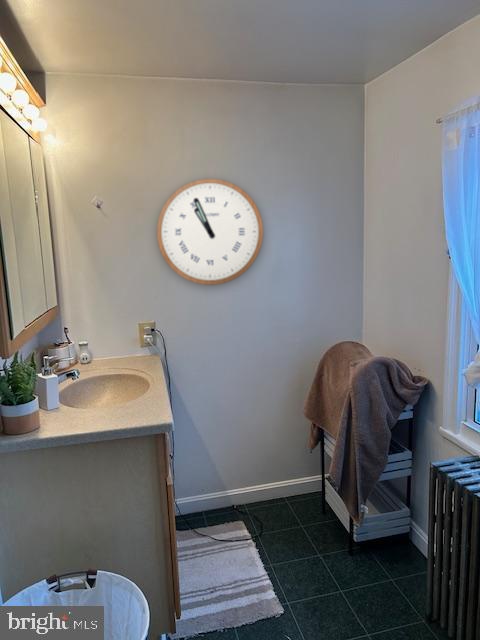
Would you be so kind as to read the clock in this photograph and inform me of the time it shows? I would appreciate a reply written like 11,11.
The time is 10,56
